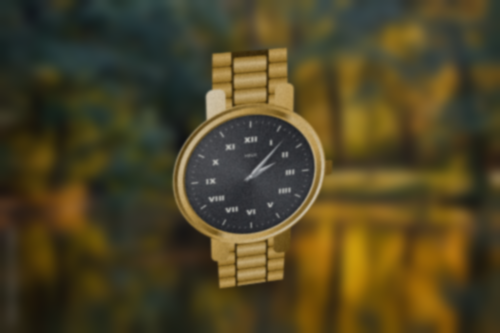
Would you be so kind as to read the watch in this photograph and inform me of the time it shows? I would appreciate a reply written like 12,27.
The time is 2,07
